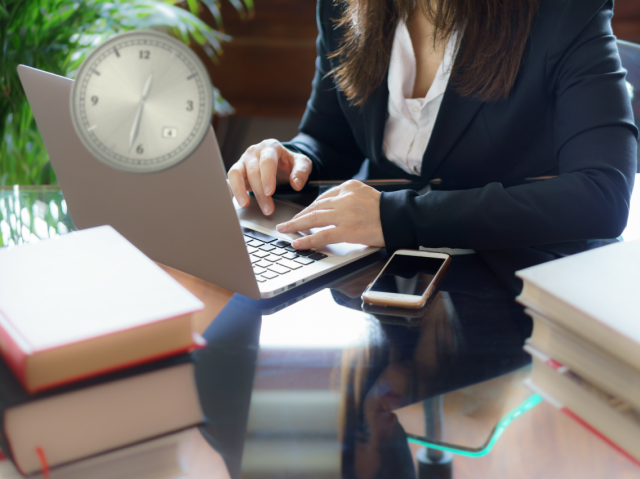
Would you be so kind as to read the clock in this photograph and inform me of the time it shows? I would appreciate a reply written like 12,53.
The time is 12,32
